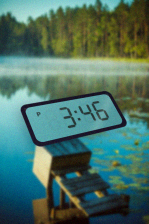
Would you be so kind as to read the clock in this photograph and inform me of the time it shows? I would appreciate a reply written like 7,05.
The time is 3,46
